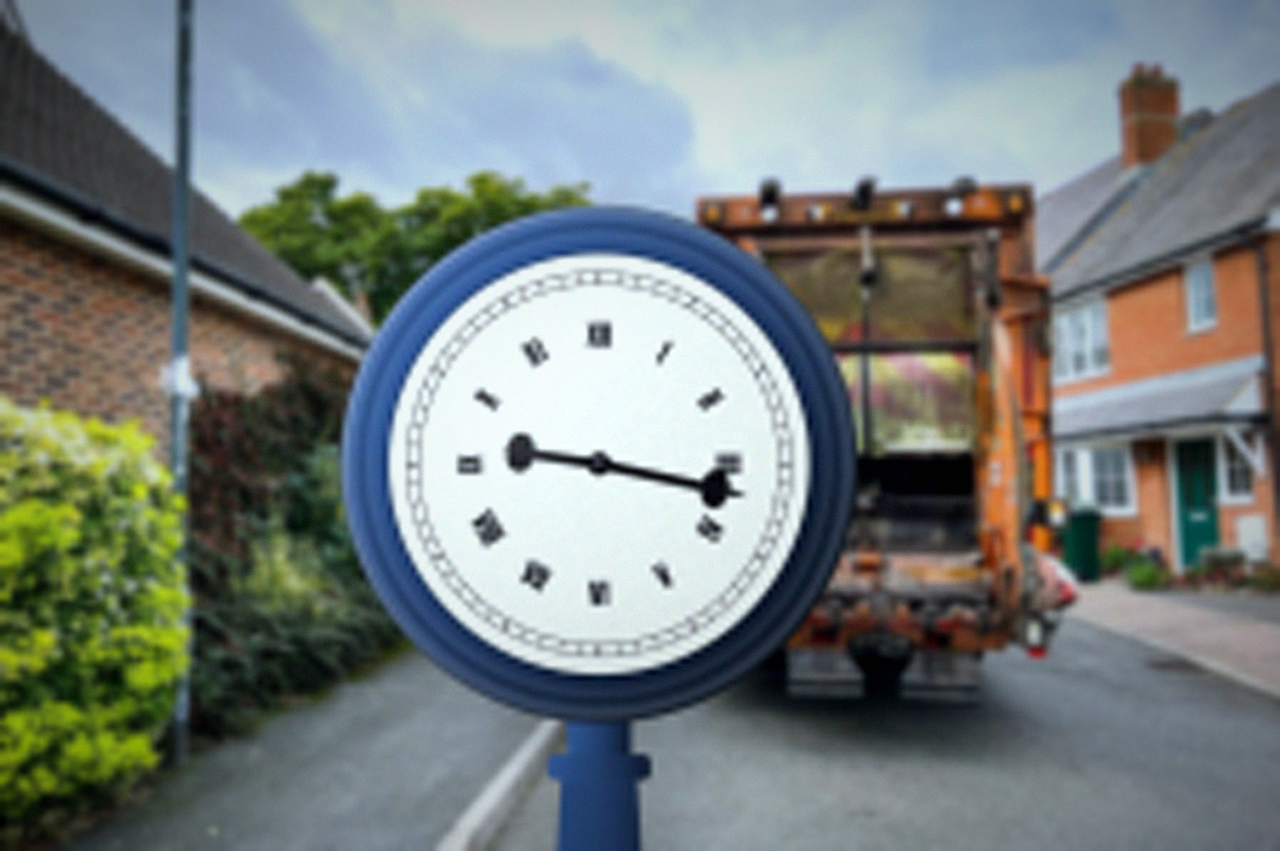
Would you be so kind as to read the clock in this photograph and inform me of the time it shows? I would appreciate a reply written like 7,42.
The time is 9,17
